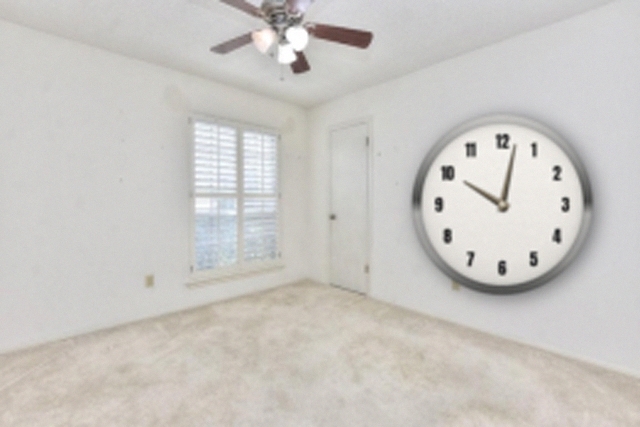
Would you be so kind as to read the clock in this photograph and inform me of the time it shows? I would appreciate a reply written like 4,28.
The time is 10,02
